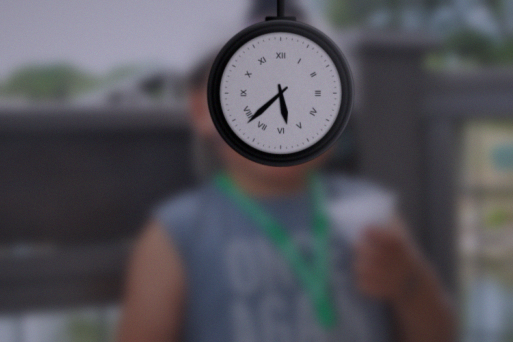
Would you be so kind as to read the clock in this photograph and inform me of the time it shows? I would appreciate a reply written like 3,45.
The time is 5,38
